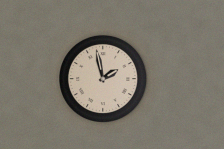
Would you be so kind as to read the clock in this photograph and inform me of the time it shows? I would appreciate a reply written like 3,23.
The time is 1,58
